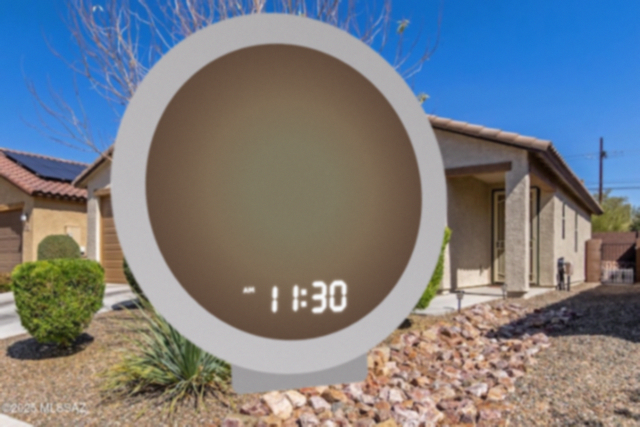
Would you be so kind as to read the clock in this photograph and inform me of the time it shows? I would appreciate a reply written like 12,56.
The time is 11,30
